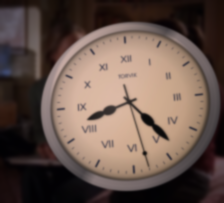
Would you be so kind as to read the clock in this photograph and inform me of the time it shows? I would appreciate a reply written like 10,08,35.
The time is 8,23,28
